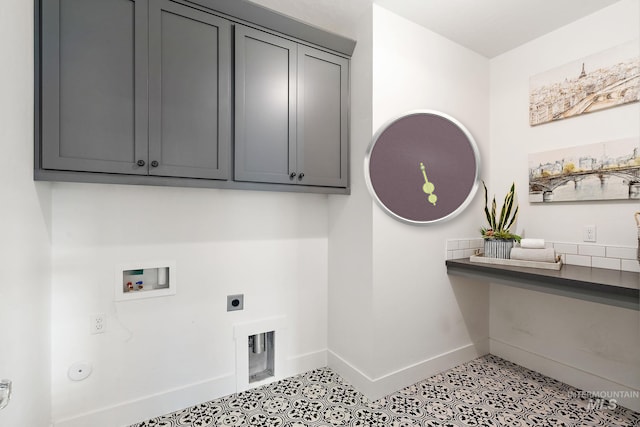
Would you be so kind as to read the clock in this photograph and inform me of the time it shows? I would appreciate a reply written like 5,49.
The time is 5,27
